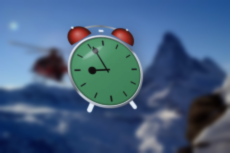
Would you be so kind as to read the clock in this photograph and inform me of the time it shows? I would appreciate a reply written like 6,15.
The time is 8,56
